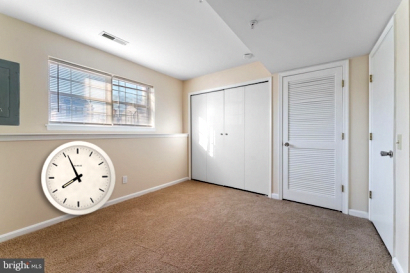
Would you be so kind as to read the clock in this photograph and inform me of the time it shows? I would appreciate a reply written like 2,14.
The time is 7,56
